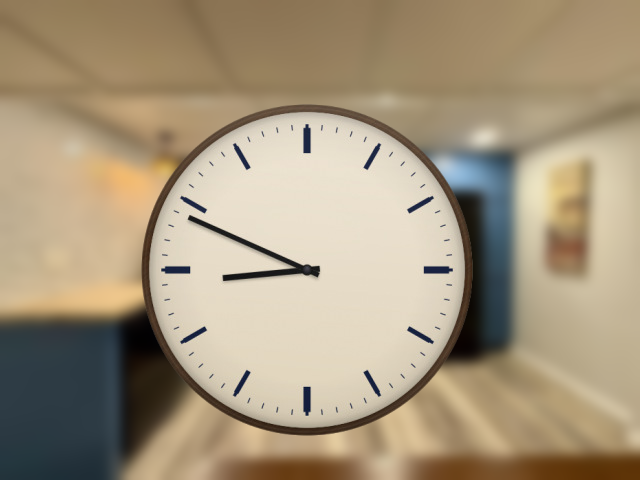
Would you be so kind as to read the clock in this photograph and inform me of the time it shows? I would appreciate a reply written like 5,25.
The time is 8,49
